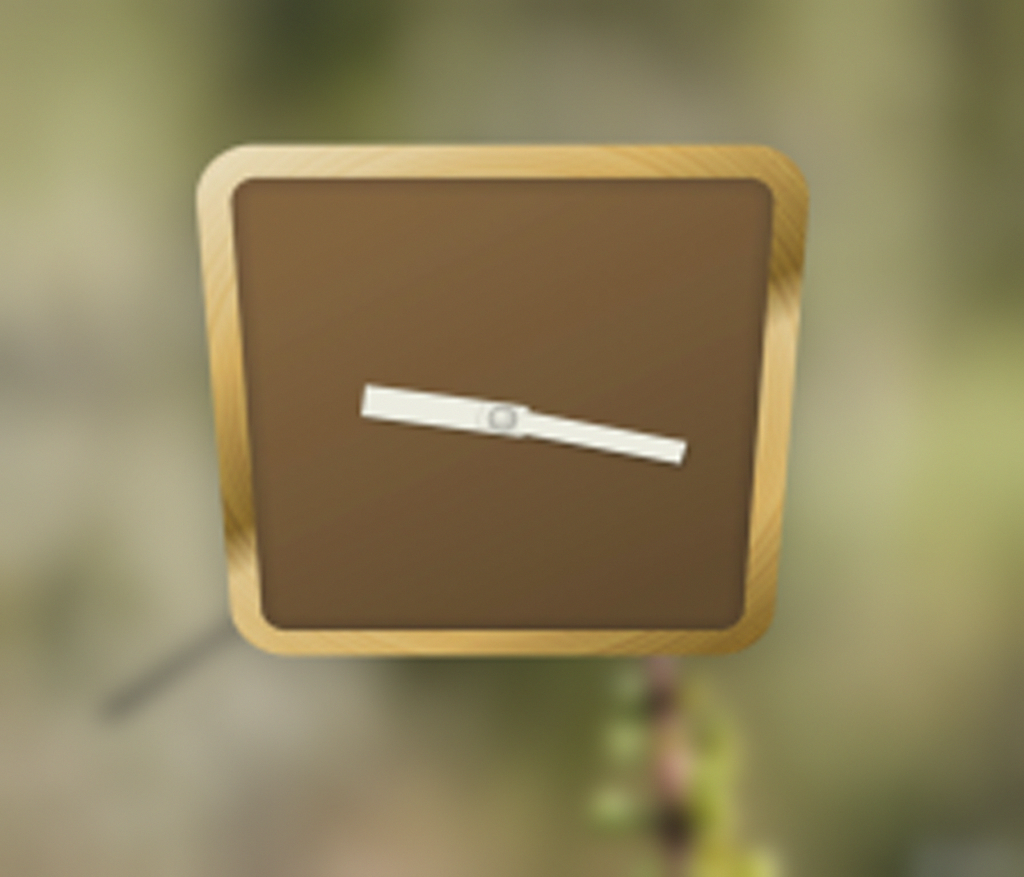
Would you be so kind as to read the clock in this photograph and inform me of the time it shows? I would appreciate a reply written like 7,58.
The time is 9,17
